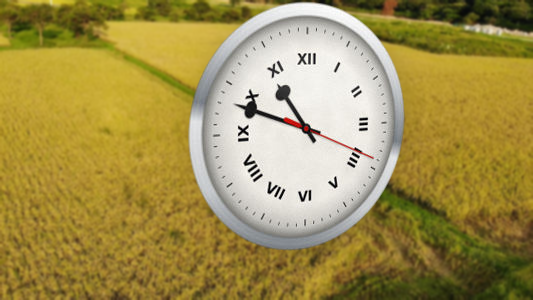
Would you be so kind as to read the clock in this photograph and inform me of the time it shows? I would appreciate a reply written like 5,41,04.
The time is 10,48,19
